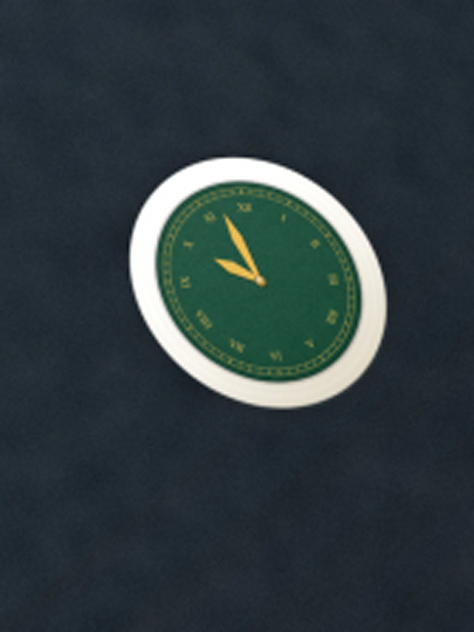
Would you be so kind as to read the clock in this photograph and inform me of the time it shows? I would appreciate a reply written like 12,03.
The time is 9,57
